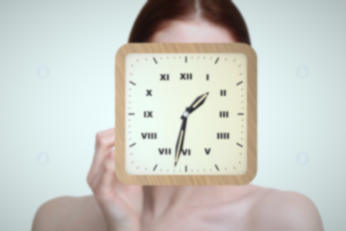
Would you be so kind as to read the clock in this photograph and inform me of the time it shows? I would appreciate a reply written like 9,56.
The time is 1,32
